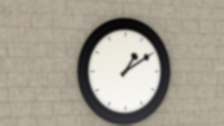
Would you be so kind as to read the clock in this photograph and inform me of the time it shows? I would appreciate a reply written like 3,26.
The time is 1,10
